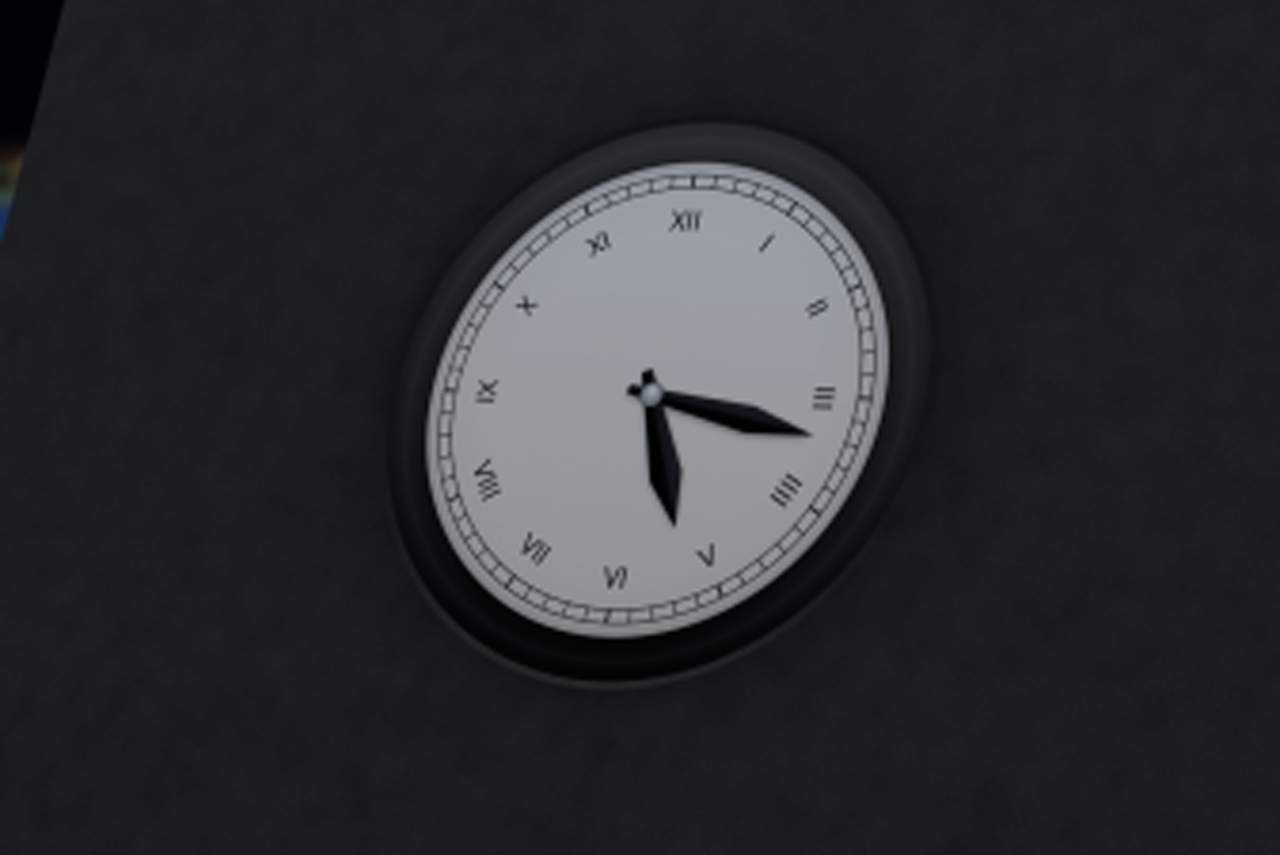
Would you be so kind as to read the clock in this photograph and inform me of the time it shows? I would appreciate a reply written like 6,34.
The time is 5,17
